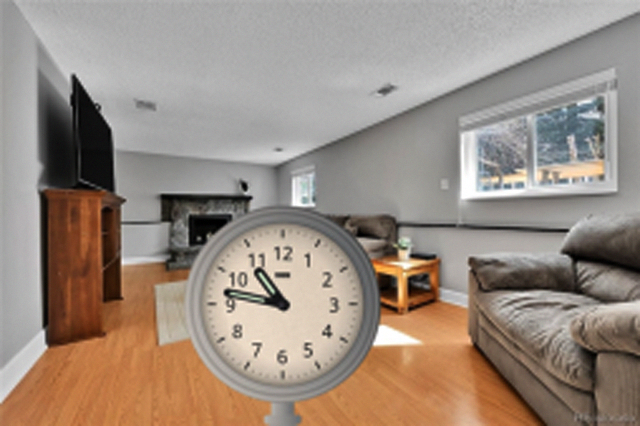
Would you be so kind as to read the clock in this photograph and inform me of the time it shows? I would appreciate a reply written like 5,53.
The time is 10,47
